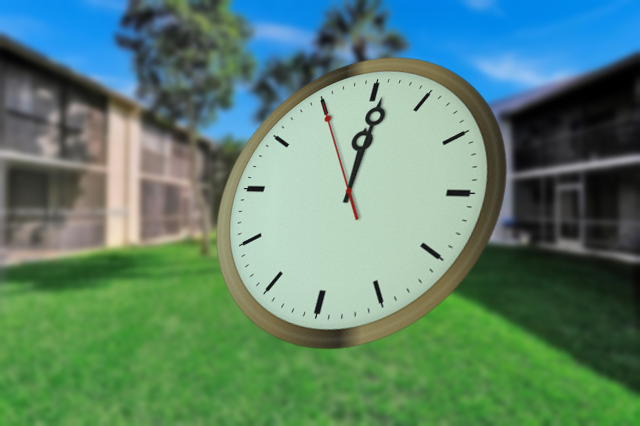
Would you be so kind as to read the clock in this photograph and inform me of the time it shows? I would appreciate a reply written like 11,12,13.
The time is 12,00,55
